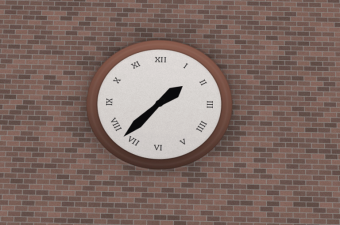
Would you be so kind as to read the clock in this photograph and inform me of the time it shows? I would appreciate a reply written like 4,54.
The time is 1,37
